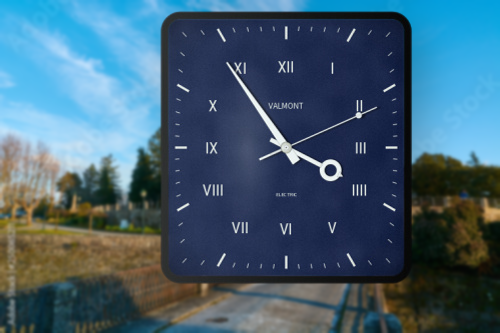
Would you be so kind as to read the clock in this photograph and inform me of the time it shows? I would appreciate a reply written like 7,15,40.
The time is 3,54,11
